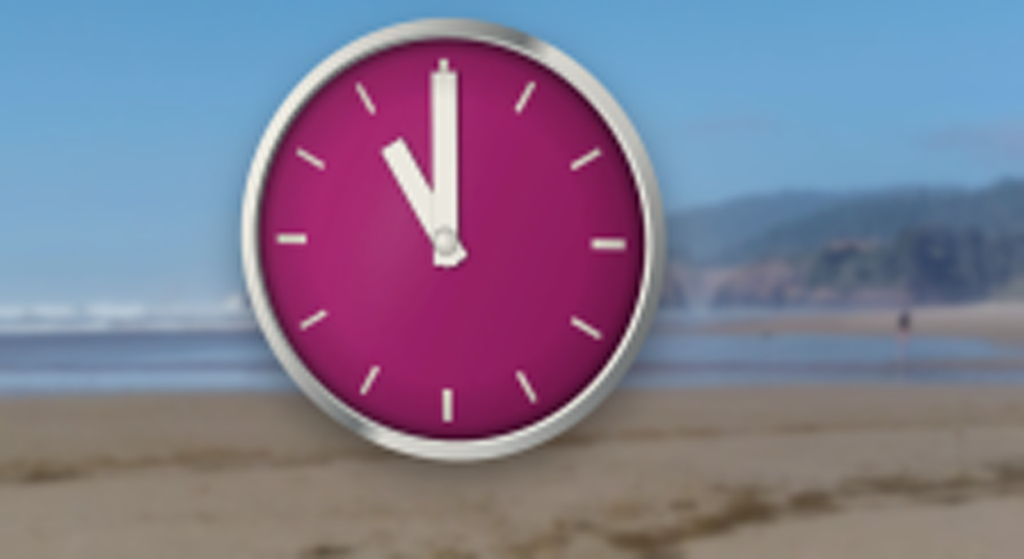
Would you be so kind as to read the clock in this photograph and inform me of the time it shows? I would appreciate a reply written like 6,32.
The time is 11,00
